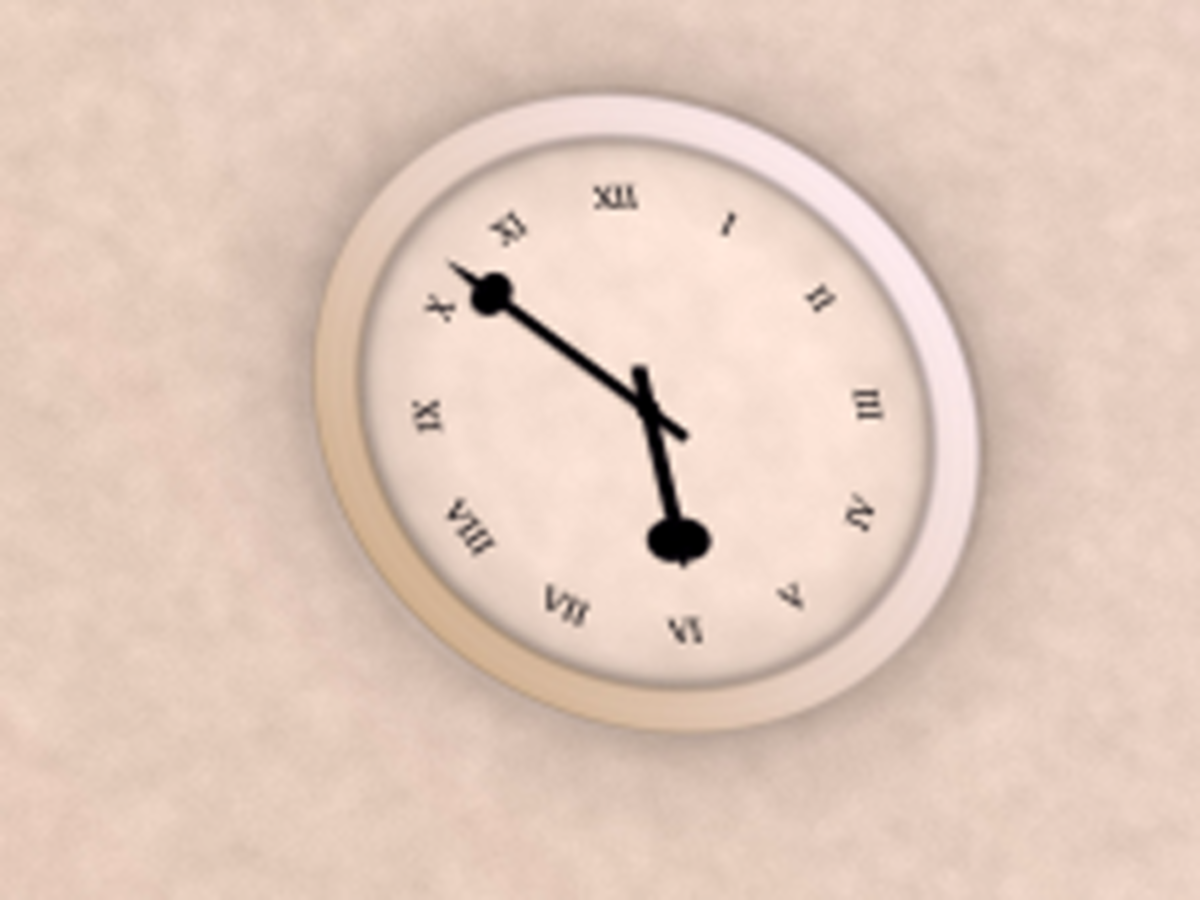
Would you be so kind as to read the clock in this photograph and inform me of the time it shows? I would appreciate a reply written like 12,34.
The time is 5,52
